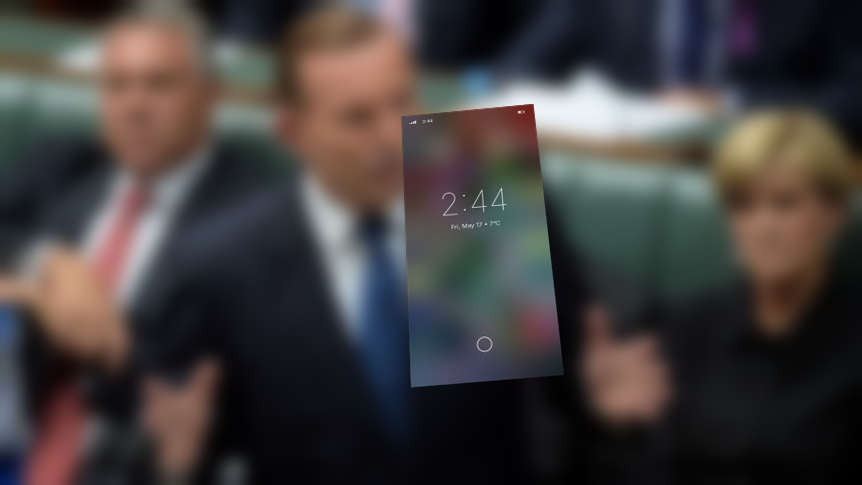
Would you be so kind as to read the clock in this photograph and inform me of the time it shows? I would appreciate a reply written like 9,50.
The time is 2,44
